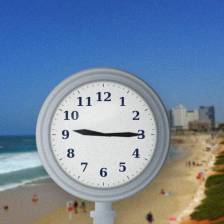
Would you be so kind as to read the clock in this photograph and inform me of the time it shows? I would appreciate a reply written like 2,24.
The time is 9,15
